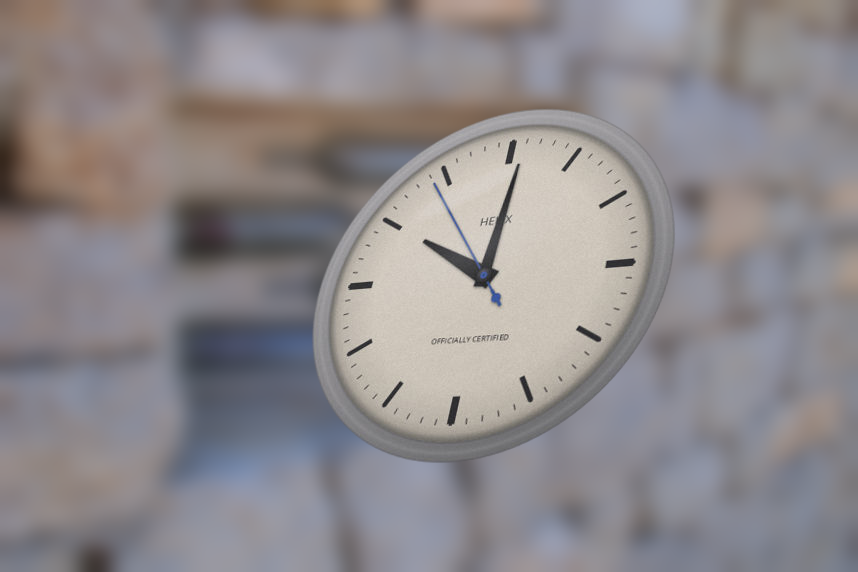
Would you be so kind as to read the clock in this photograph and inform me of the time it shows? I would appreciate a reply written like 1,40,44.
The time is 10,00,54
